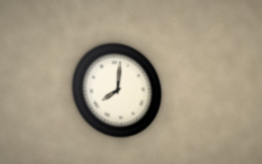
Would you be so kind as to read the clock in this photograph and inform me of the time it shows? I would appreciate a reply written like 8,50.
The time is 8,02
